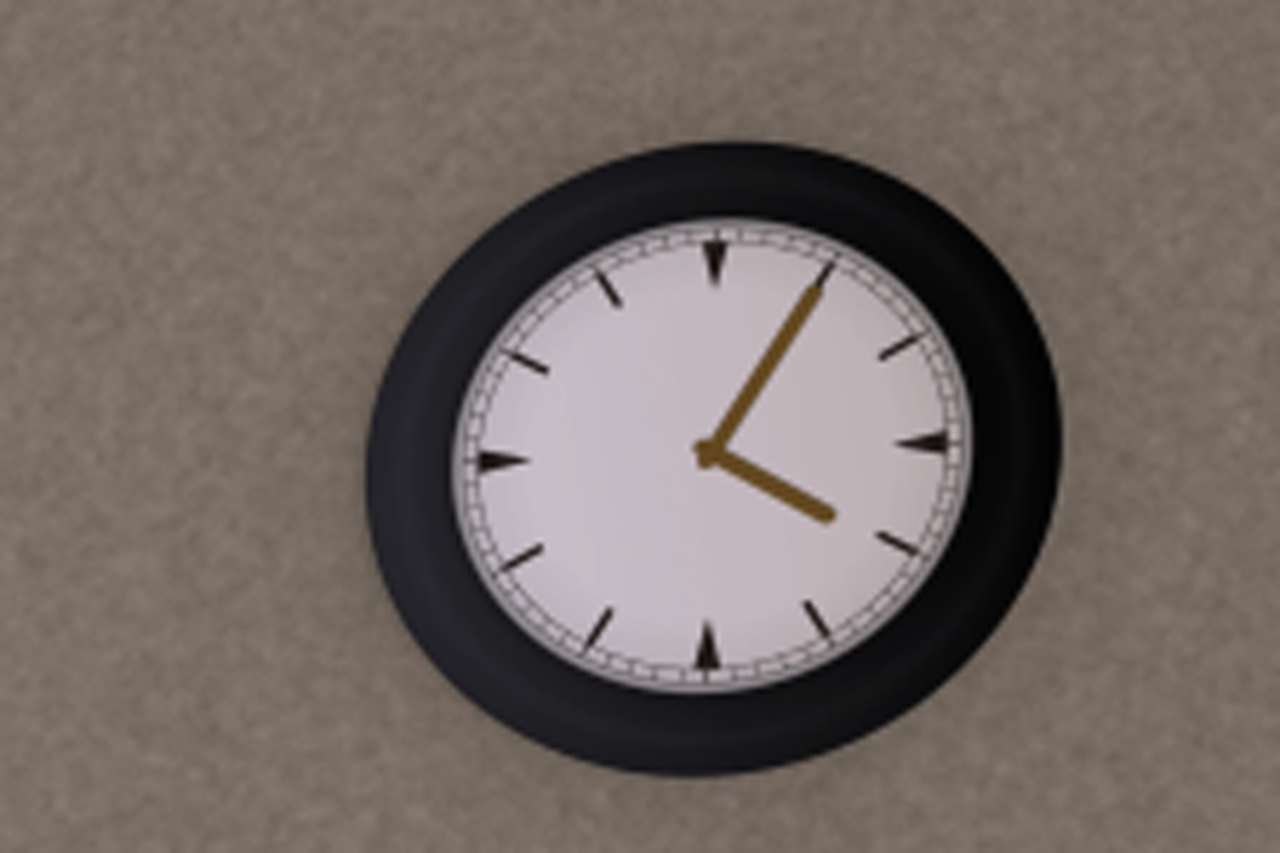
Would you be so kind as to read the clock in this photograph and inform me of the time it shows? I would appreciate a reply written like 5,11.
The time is 4,05
